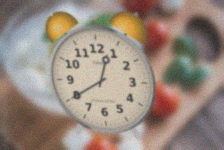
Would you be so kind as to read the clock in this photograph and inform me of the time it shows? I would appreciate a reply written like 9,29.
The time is 12,40
